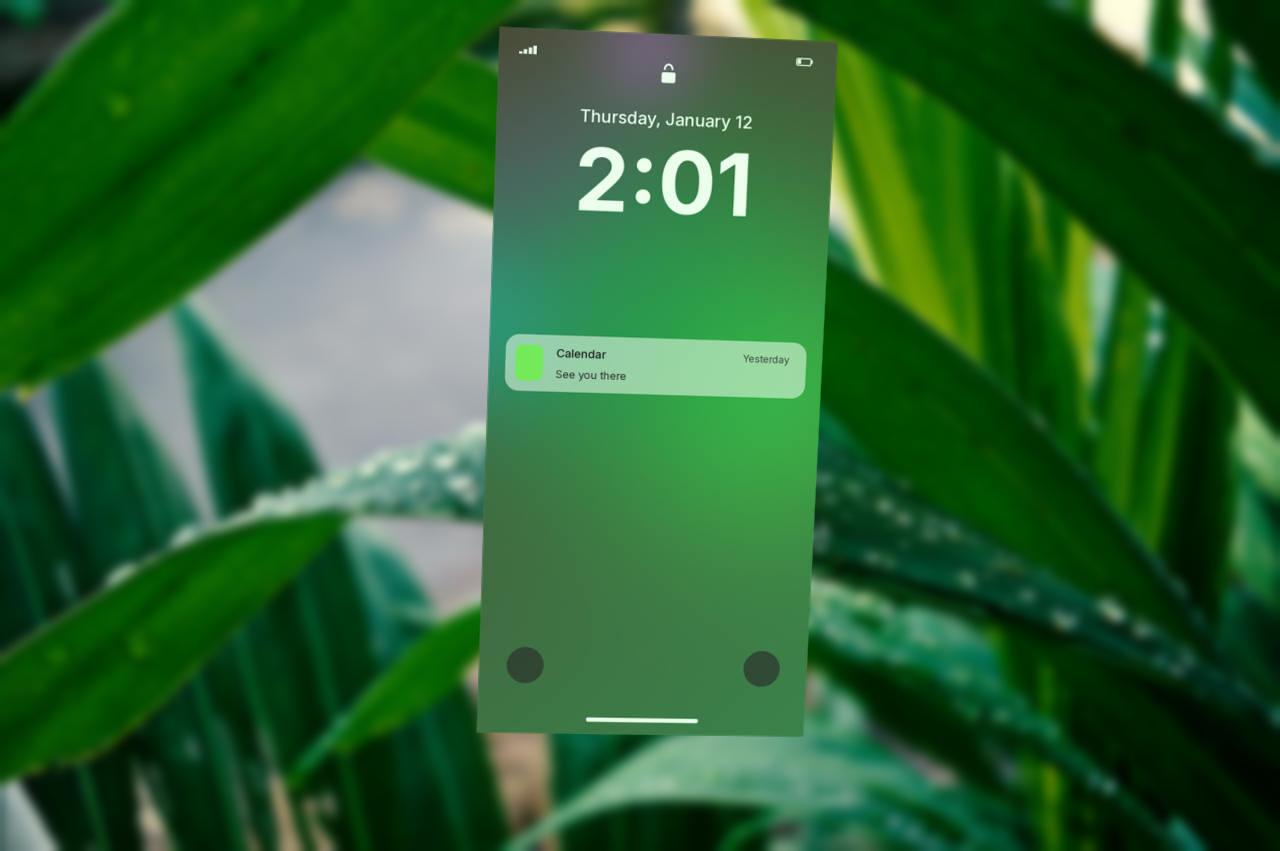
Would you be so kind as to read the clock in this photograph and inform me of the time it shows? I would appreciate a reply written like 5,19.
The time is 2,01
